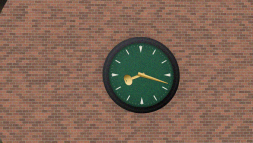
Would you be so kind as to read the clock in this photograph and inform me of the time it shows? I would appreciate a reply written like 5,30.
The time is 8,18
